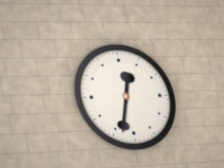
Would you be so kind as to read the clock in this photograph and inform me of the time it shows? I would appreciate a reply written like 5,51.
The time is 12,33
